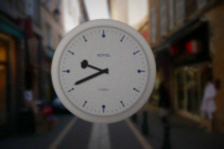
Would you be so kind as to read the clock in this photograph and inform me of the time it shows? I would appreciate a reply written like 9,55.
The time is 9,41
